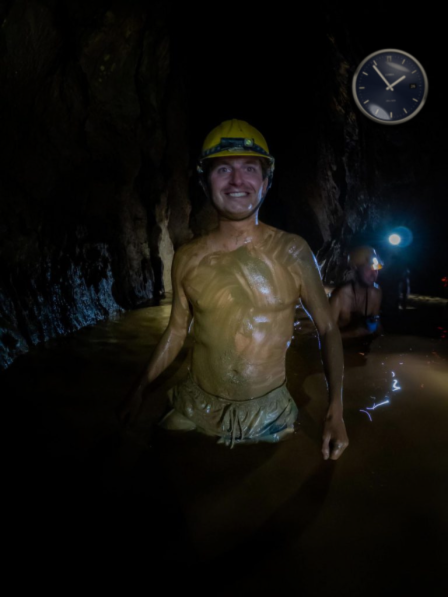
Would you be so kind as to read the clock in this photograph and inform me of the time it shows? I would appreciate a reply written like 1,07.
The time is 1,54
